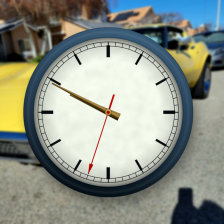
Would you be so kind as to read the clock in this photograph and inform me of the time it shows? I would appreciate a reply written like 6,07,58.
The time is 9,49,33
